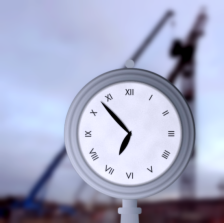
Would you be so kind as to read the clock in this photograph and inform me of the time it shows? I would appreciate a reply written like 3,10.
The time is 6,53
